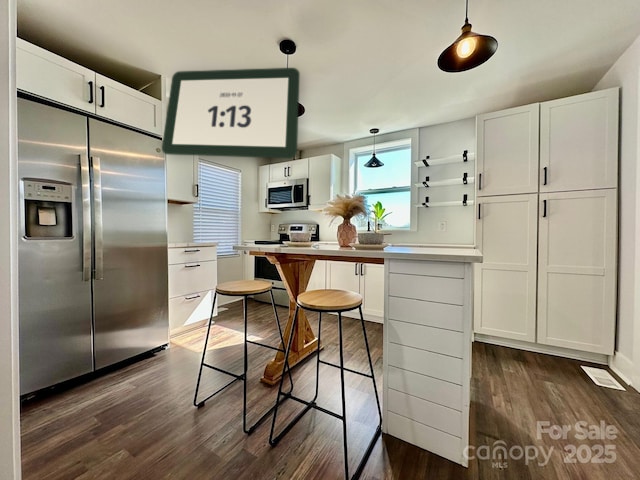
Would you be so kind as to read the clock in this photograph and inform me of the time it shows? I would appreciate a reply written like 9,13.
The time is 1,13
